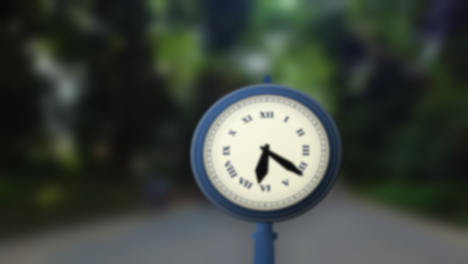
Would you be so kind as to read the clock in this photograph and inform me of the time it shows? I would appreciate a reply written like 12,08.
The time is 6,21
